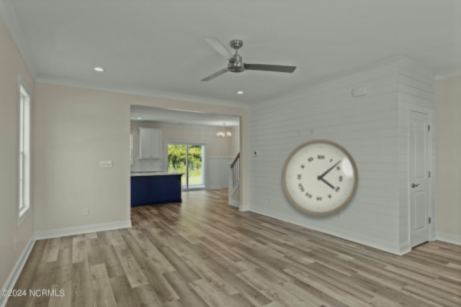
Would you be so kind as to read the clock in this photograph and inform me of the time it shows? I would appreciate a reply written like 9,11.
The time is 4,08
